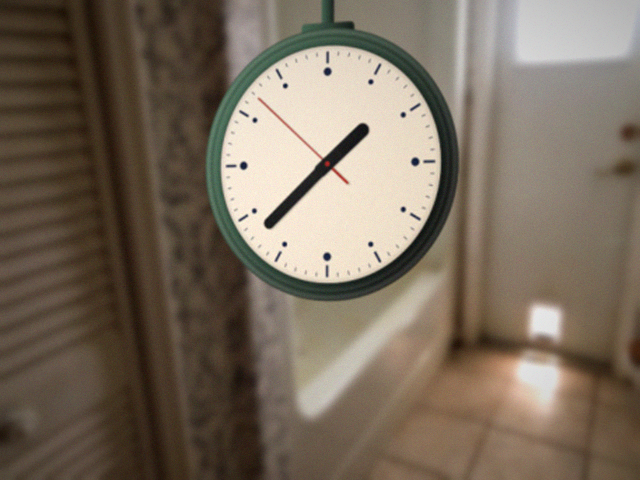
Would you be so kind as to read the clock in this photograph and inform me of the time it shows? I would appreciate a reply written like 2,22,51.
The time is 1,37,52
